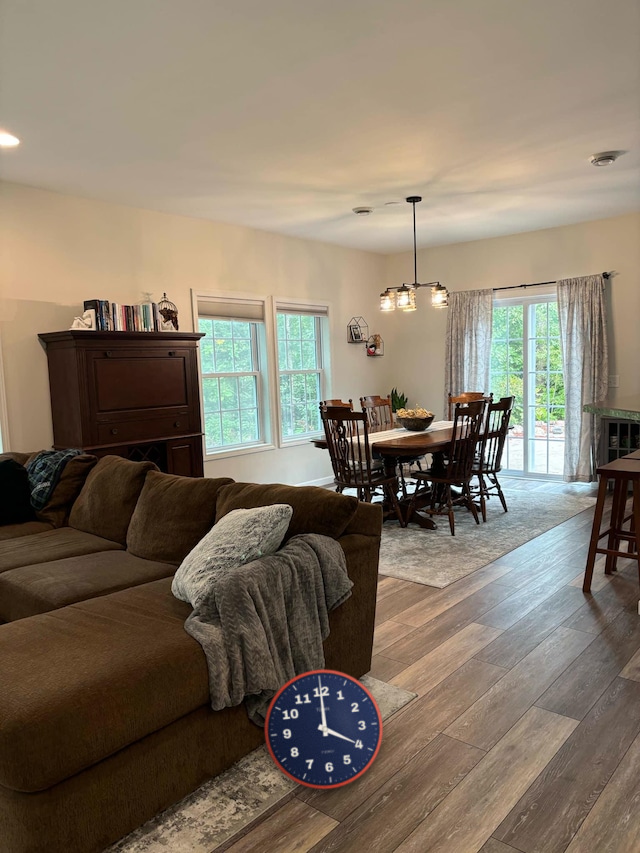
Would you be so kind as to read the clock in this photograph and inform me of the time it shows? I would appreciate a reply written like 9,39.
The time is 4,00
